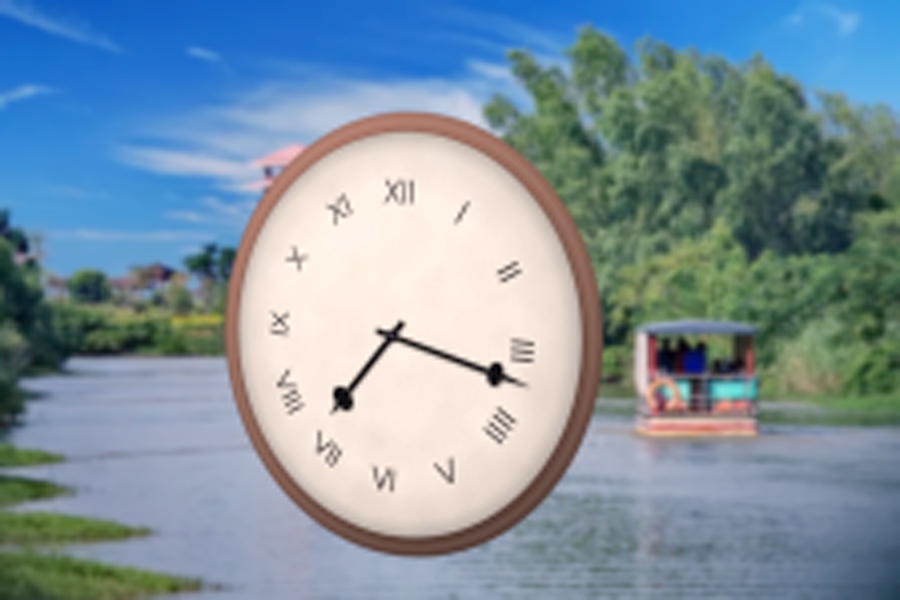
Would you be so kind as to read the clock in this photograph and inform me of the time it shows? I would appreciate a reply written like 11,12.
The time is 7,17
